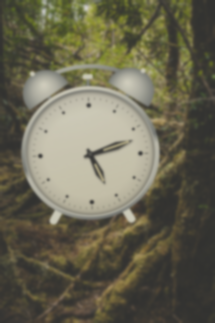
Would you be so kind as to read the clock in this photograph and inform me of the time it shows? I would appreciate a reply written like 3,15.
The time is 5,12
